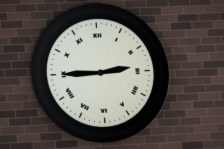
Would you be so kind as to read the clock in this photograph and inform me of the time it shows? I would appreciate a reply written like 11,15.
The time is 2,45
